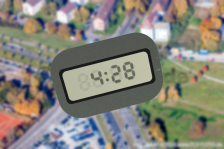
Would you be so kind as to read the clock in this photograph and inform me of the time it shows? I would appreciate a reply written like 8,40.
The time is 4,28
